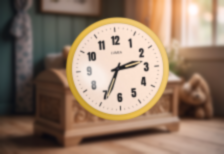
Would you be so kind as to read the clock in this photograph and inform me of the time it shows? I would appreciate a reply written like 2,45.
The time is 2,34
